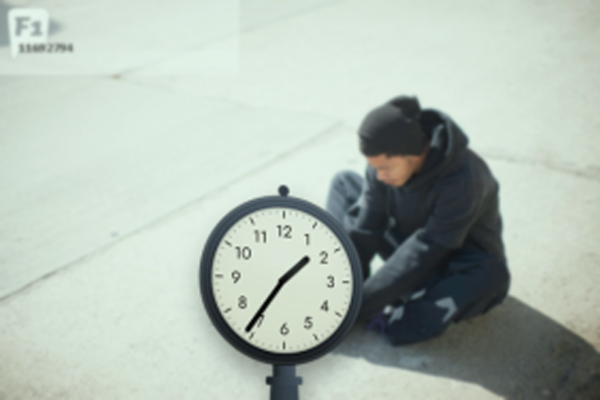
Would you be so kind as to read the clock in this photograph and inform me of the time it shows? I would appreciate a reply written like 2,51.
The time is 1,36
